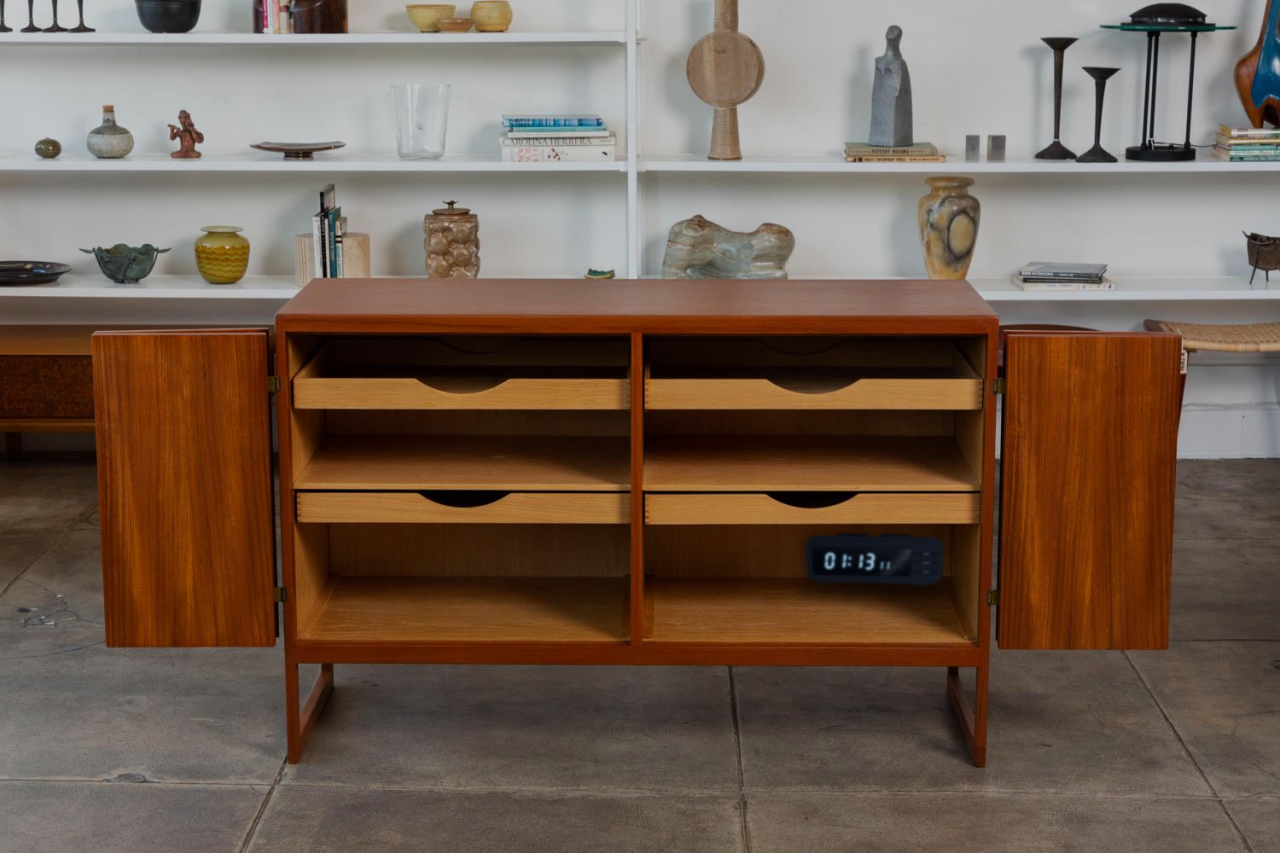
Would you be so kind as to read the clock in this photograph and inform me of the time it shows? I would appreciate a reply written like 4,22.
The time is 1,13
